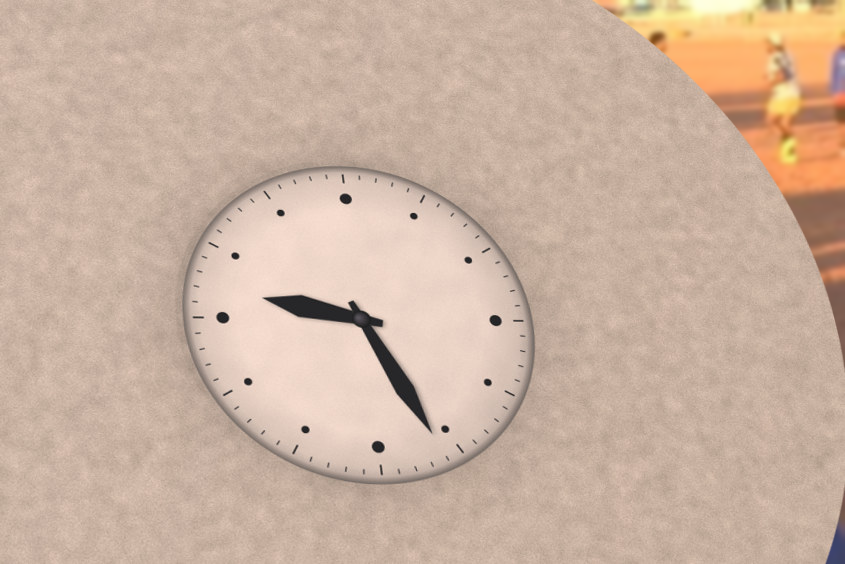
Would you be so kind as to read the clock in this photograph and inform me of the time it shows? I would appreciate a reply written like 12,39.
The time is 9,26
